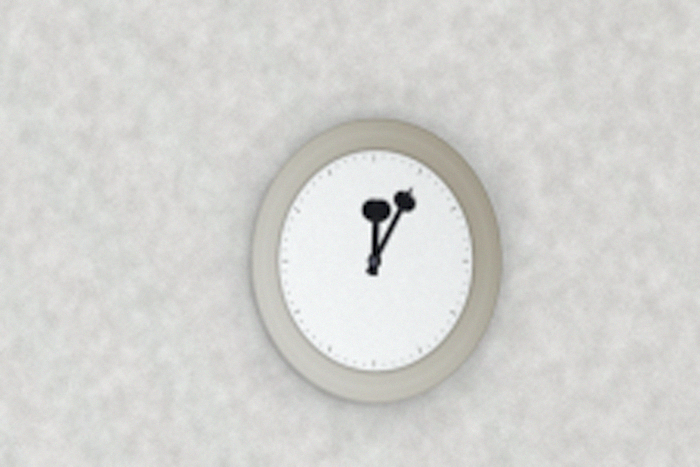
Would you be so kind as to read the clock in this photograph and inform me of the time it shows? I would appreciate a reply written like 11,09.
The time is 12,05
